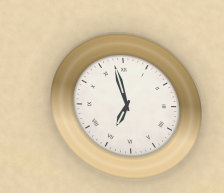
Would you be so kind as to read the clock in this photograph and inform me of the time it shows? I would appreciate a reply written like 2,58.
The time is 6,58
